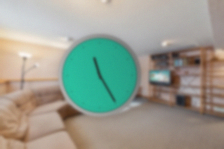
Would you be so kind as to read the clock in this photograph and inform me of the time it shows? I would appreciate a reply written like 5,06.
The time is 11,25
